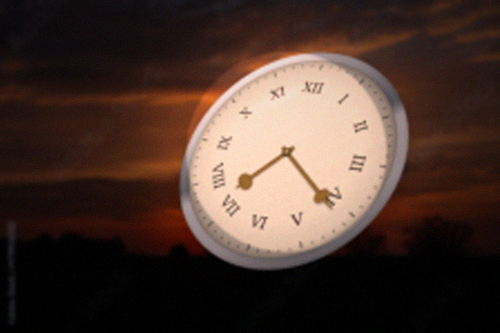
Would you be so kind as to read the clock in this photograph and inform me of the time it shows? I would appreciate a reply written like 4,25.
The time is 7,21
